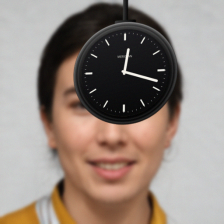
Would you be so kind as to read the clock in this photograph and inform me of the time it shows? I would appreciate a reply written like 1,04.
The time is 12,18
